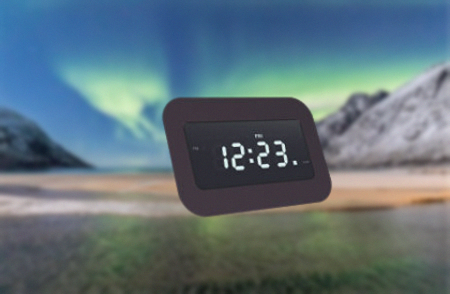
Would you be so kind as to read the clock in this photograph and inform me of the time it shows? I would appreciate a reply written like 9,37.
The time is 12,23
